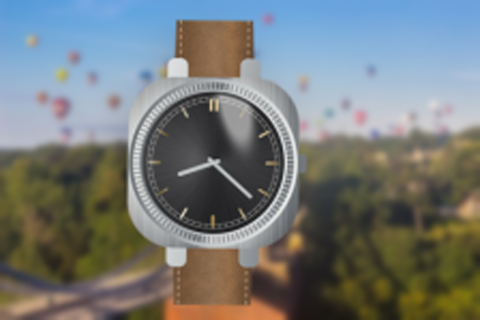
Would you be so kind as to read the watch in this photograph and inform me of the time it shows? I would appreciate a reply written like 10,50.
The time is 8,22
